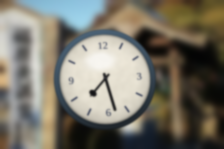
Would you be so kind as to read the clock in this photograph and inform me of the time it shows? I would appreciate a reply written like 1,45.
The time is 7,28
